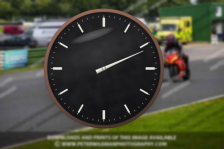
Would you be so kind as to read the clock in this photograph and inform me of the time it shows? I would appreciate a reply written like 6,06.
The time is 2,11
